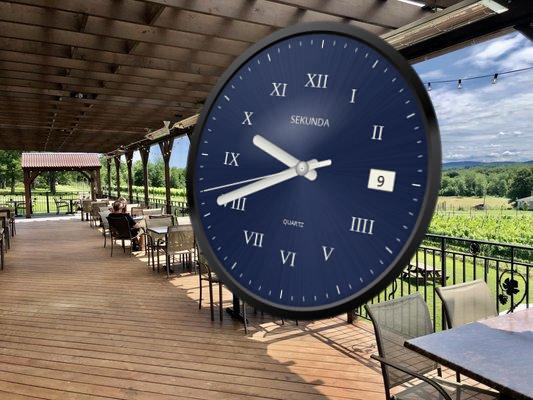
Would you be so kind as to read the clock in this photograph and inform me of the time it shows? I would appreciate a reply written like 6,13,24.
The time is 9,40,42
